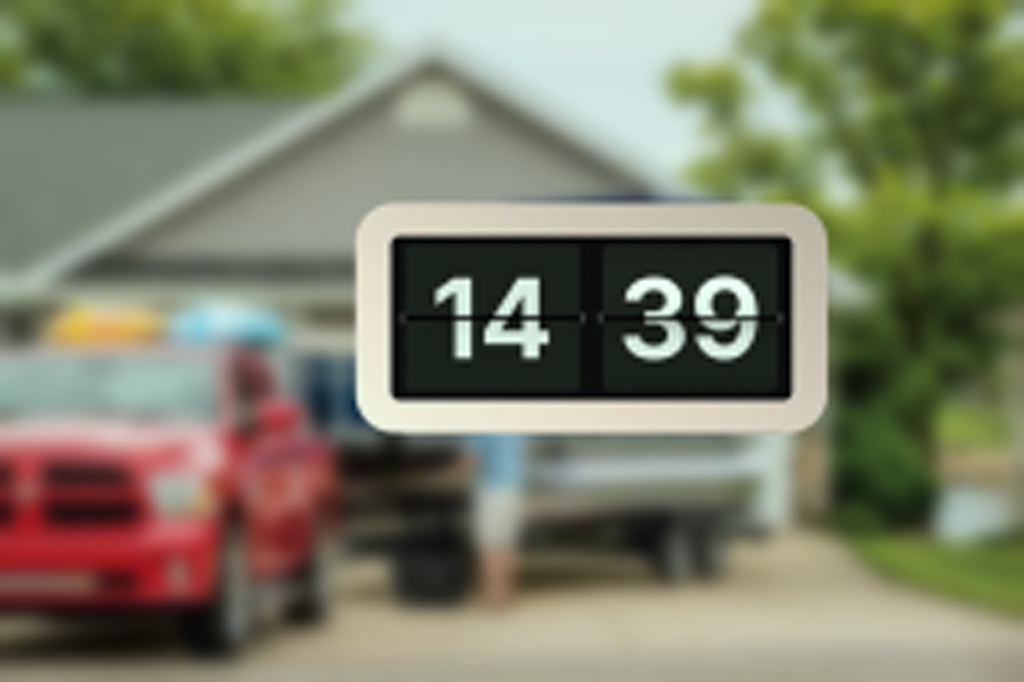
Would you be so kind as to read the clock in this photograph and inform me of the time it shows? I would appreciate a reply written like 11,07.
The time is 14,39
